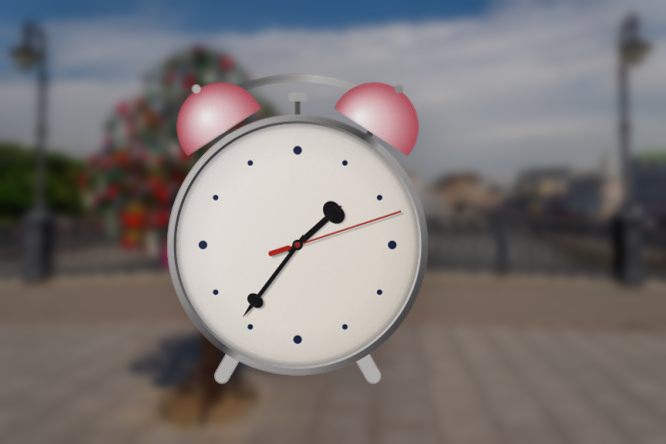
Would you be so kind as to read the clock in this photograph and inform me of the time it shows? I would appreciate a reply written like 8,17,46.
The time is 1,36,12
